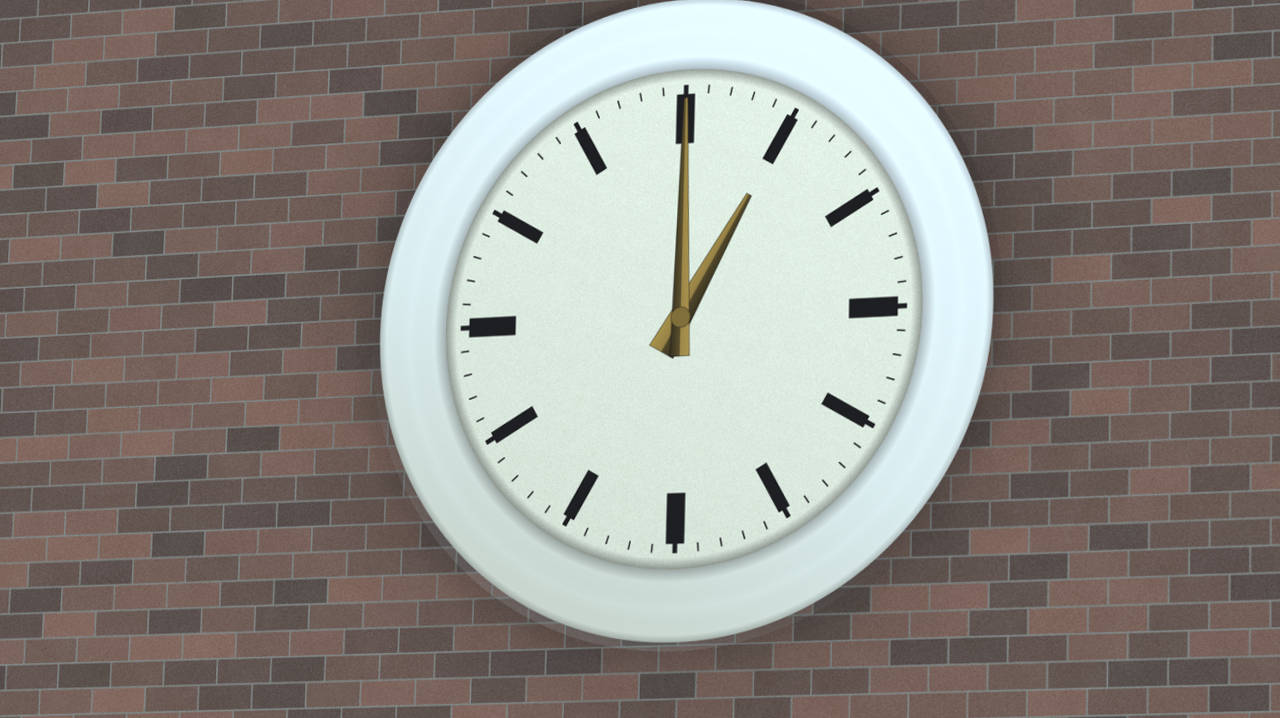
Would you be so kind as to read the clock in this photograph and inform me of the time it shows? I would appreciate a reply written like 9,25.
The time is 1,00
